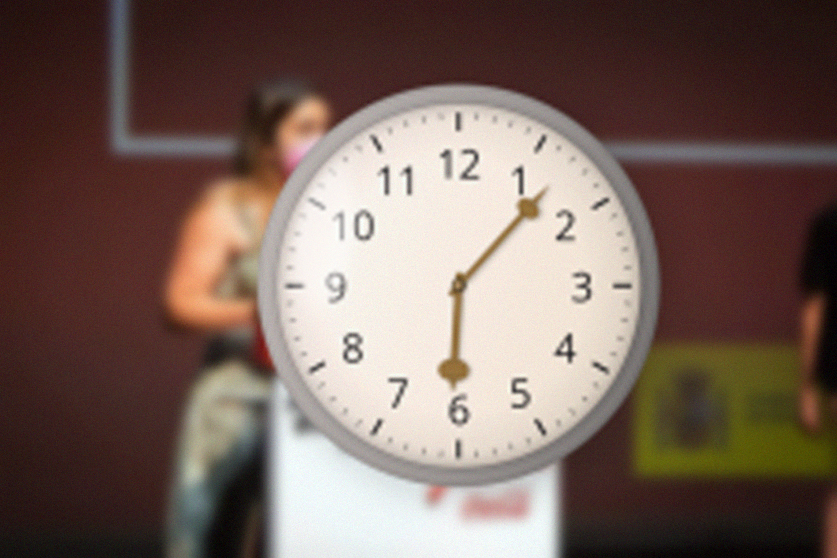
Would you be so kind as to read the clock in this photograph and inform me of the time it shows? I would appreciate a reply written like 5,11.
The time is 6,07
